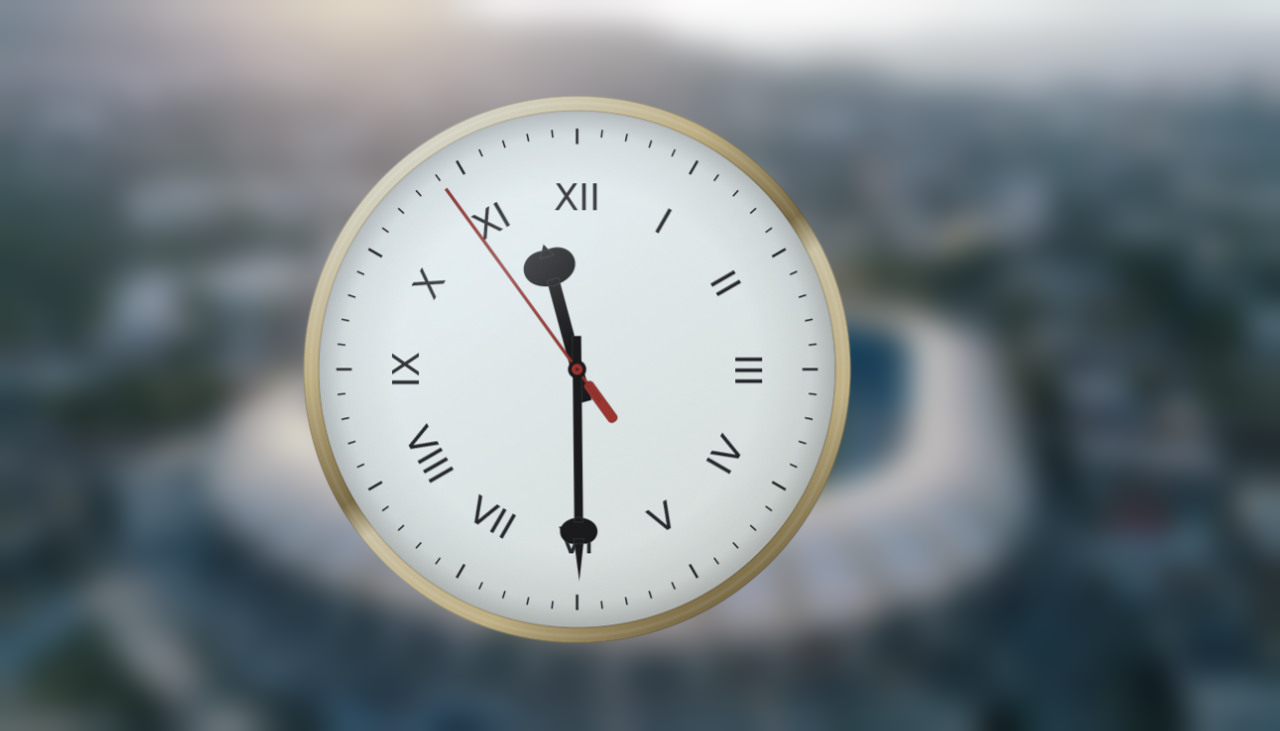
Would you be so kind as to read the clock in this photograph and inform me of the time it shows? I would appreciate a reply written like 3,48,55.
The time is 11,29,54
